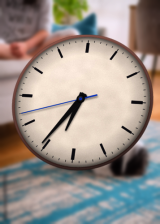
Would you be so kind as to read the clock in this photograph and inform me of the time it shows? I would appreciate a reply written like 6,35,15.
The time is 6,35,42
